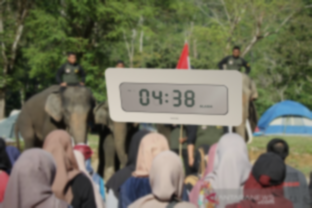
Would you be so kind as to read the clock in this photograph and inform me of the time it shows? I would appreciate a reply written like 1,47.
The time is 4,38
